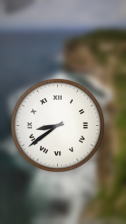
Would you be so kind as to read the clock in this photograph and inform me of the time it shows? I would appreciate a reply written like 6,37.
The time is 8,39
